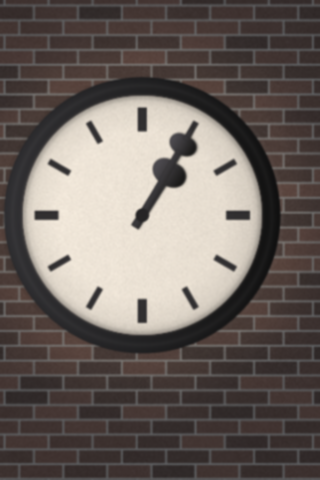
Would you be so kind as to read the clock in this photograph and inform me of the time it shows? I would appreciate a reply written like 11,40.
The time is 1,05
